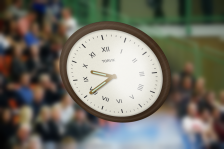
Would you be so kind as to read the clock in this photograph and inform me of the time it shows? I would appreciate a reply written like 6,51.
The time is 9,40
